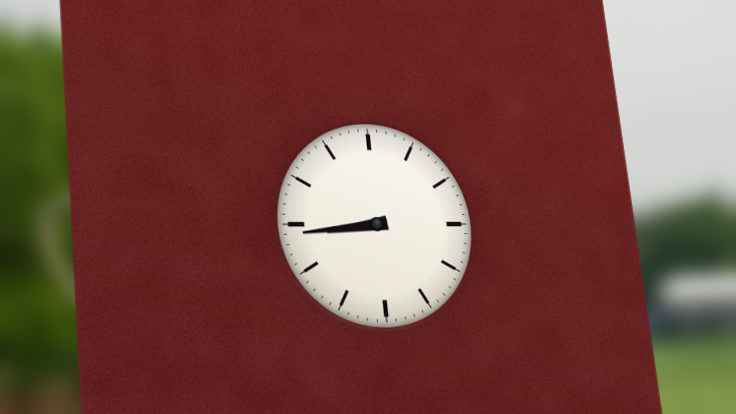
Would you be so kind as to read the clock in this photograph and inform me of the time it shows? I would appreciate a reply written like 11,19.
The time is 8,44
